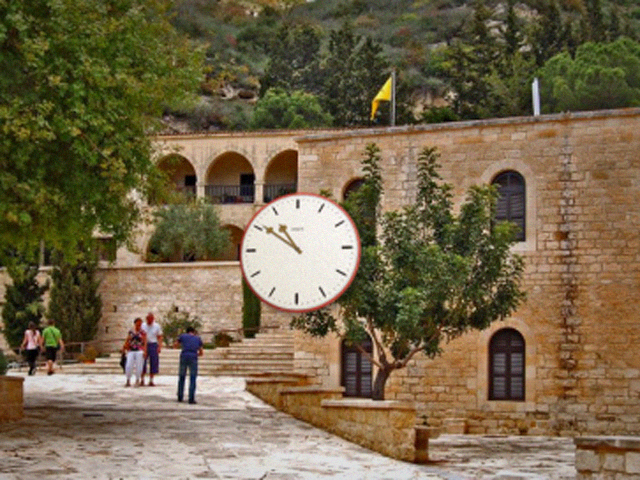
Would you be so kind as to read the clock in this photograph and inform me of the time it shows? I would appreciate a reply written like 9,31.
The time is 10,51
